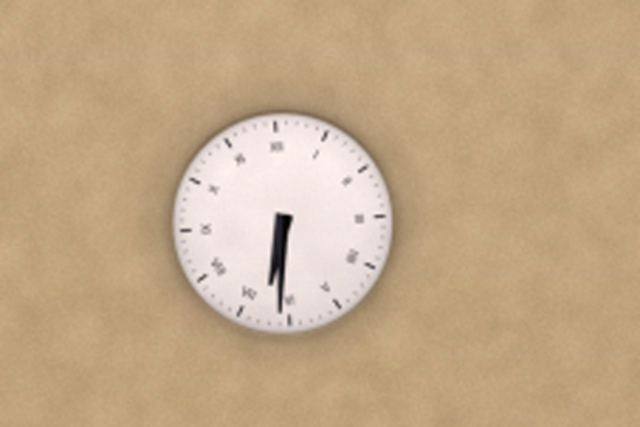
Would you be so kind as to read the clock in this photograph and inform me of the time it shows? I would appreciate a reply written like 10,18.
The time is 6,31
